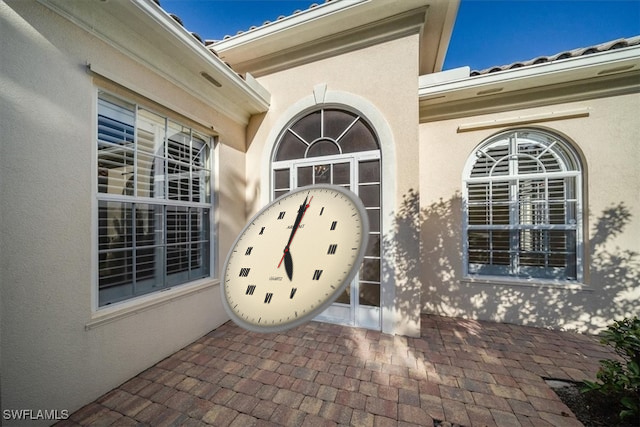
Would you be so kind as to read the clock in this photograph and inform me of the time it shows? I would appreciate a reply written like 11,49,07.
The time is 5,00,01
